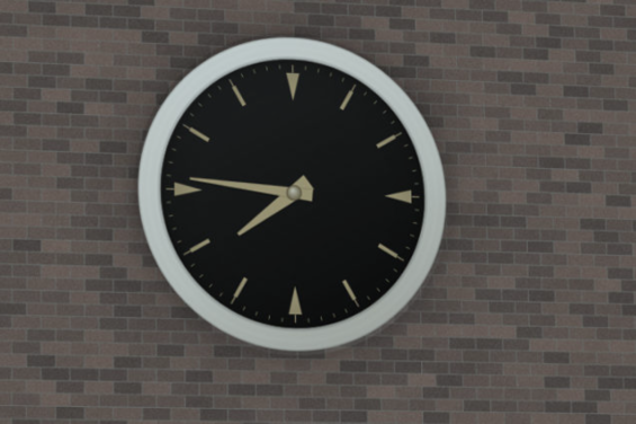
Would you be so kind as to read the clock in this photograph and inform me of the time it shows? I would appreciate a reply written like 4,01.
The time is 7,46
